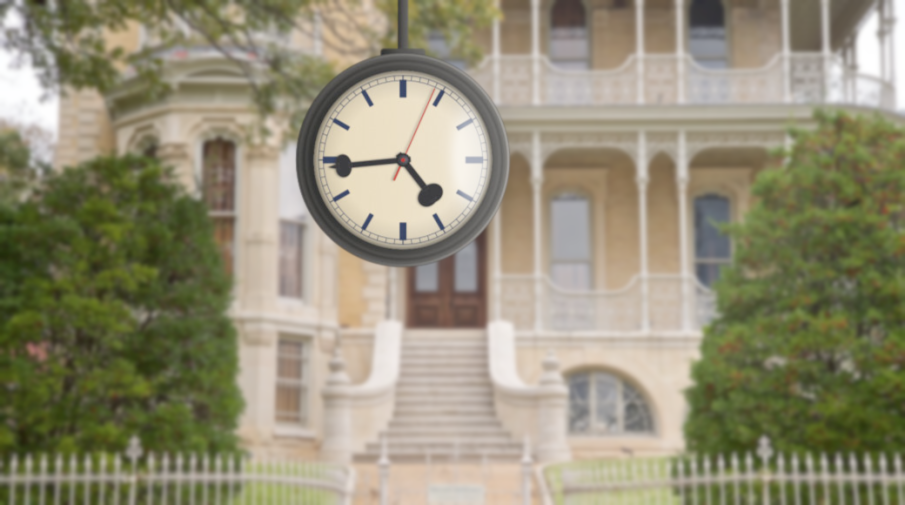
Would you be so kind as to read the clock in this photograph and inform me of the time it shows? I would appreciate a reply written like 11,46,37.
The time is 4,44,04
